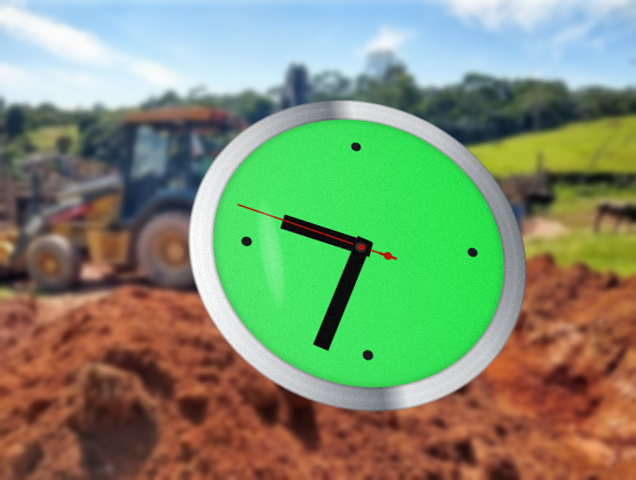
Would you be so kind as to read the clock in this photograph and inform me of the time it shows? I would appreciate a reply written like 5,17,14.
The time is 9,33,48
